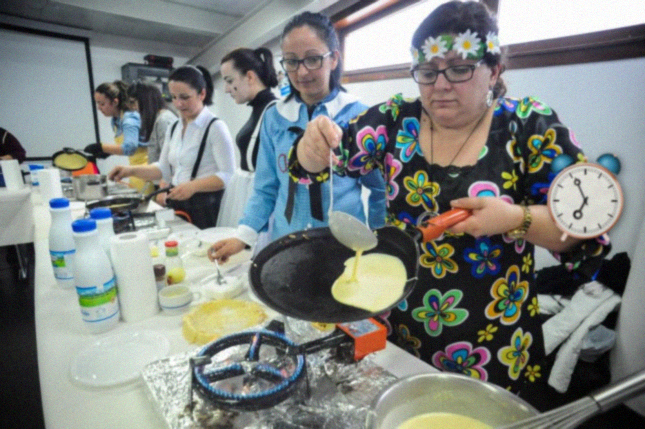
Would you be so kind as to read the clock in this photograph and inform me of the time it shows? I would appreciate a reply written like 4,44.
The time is 6,56
